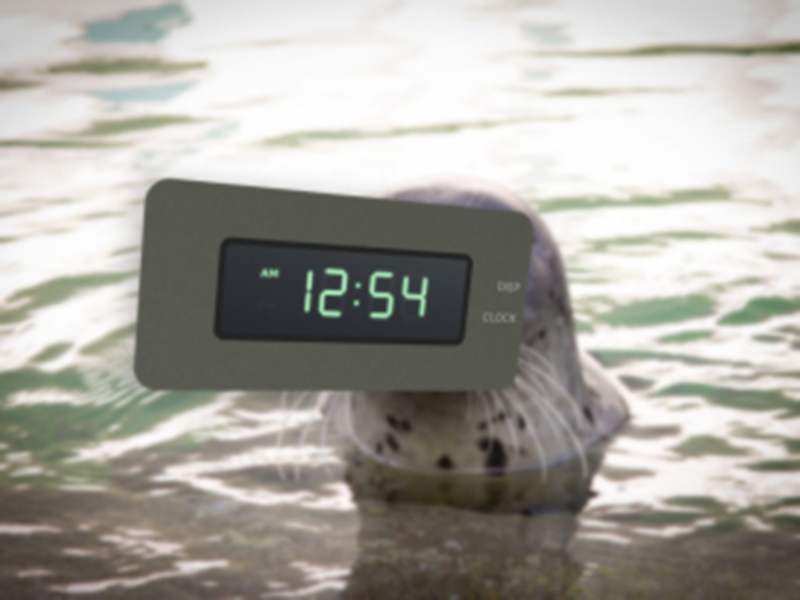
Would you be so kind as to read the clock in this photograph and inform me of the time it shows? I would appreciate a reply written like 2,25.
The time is 12,54
